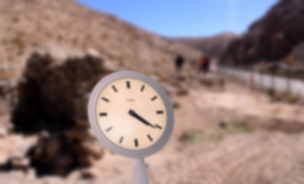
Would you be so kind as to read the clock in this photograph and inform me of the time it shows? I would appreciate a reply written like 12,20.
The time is 4,21
